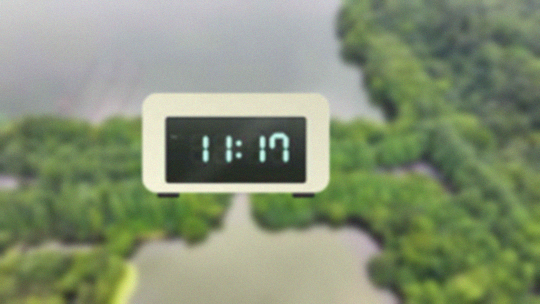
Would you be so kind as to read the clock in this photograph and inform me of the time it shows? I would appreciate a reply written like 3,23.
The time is 11,17
